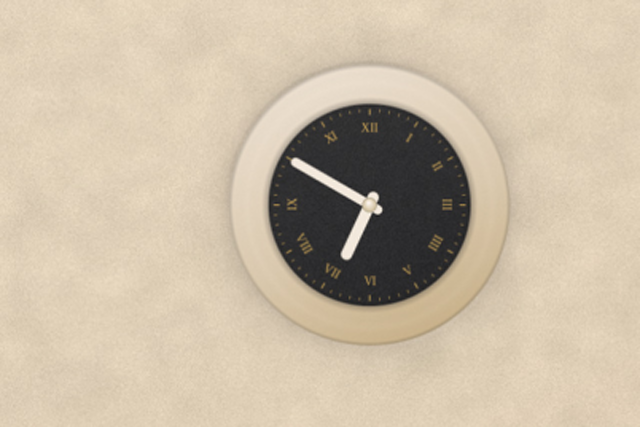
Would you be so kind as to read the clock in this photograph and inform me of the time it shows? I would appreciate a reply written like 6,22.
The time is 6,50
